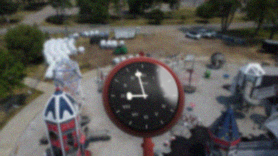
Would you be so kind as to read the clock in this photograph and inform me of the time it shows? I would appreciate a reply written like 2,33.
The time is 8,58
